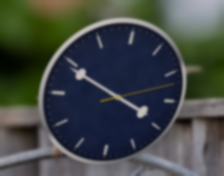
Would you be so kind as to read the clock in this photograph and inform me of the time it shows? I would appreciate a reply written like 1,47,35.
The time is 3,49,12
